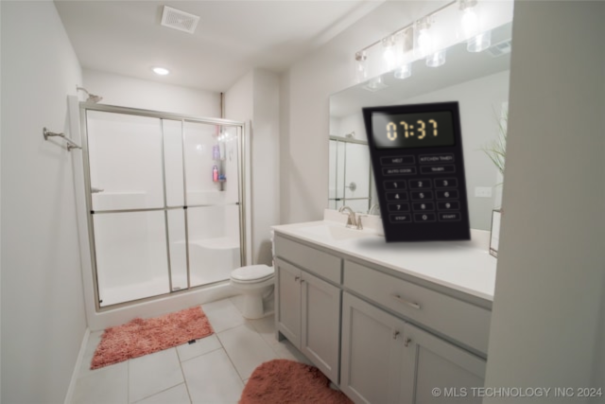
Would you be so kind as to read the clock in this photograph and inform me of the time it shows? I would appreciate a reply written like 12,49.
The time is 7,37
